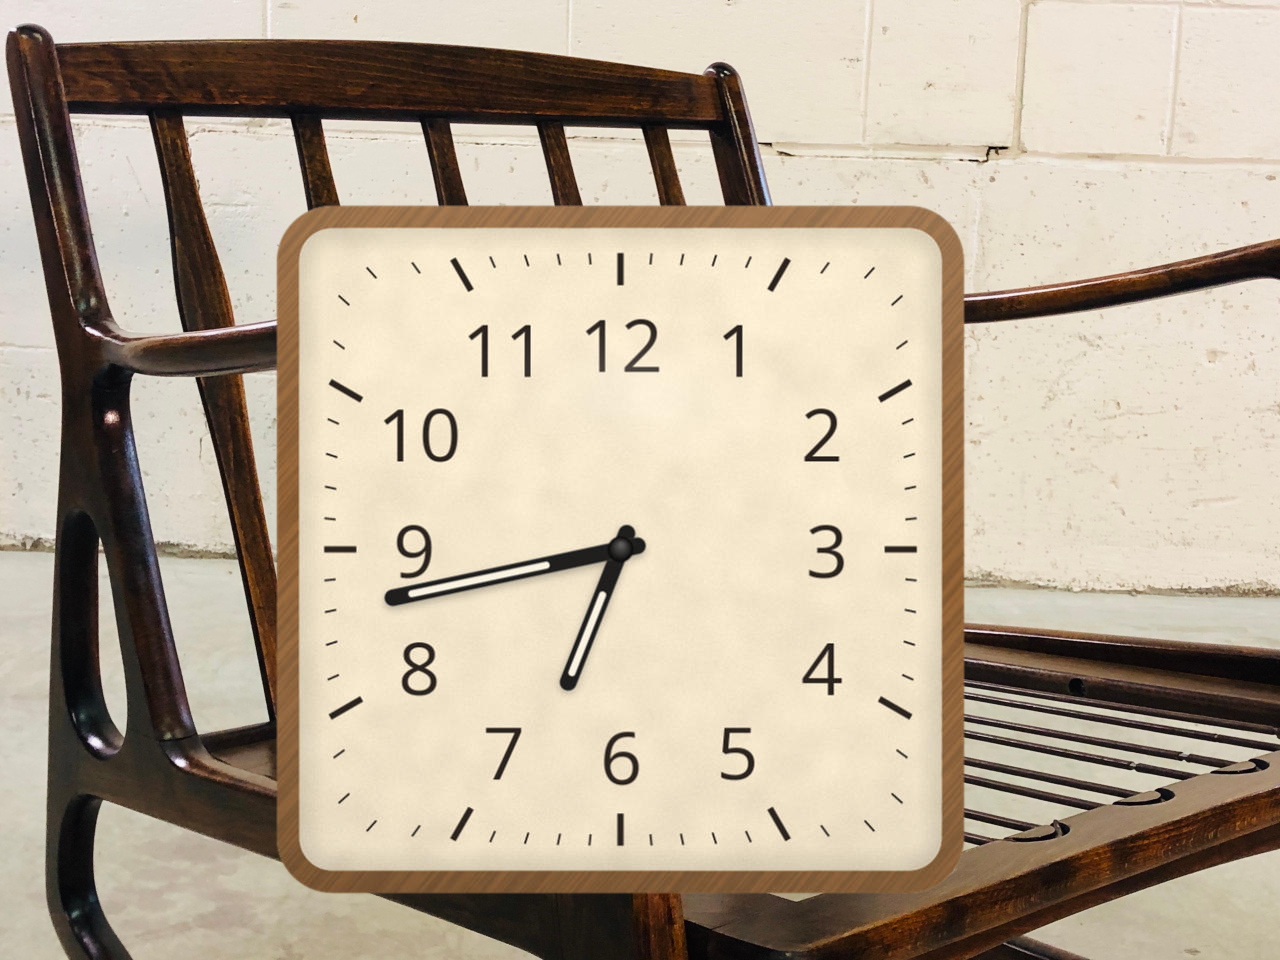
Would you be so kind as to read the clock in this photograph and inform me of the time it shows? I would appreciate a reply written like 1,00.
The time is 6,43
